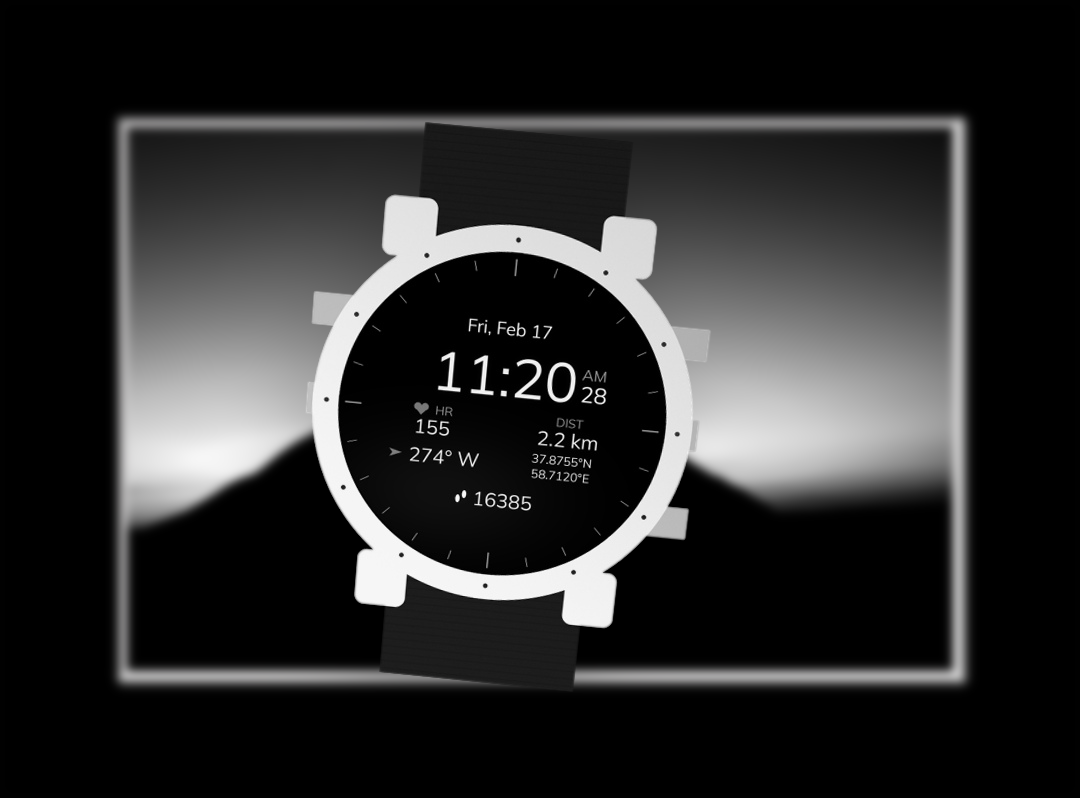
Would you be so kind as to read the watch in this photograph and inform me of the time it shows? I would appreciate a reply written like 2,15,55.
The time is 11,20,28
